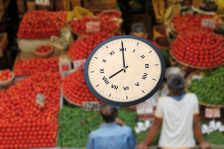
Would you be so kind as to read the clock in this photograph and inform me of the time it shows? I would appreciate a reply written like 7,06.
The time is 8,00
